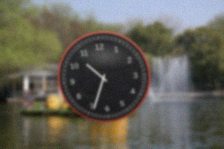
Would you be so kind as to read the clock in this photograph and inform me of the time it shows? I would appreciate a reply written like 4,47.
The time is 10,34
